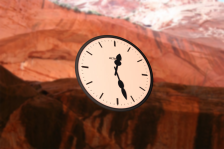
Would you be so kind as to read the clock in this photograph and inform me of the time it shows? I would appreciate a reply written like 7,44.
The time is 12,27
